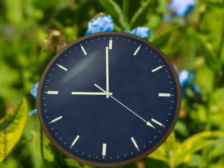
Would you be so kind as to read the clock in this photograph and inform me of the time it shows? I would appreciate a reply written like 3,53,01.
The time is 8,59,21
